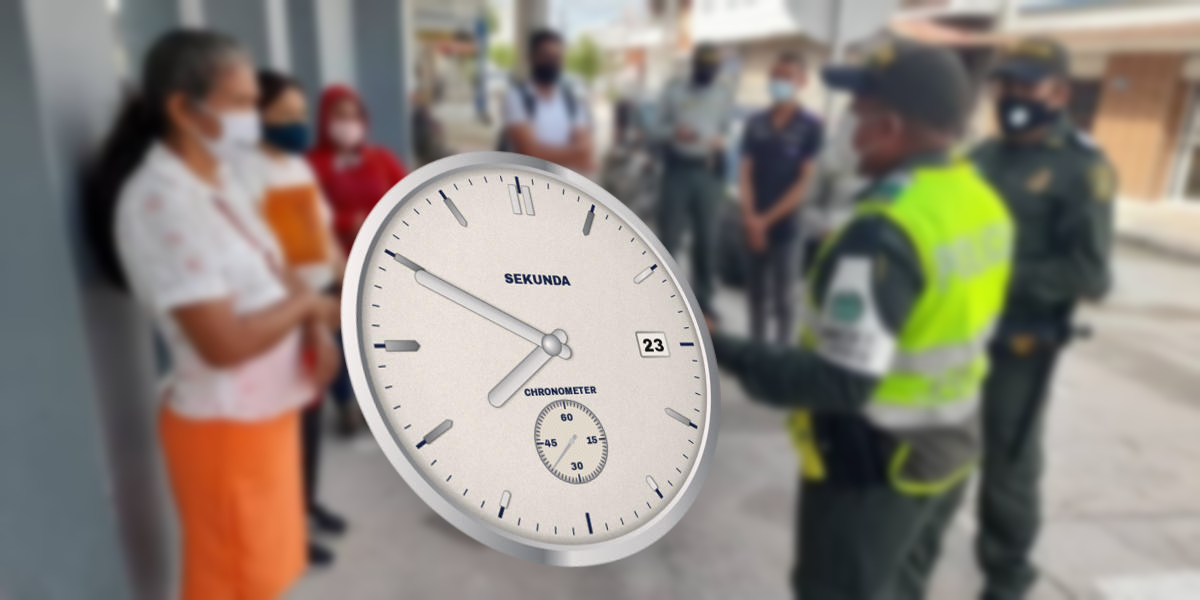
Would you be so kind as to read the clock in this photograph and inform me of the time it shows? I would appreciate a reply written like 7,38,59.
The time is 7,49,38
